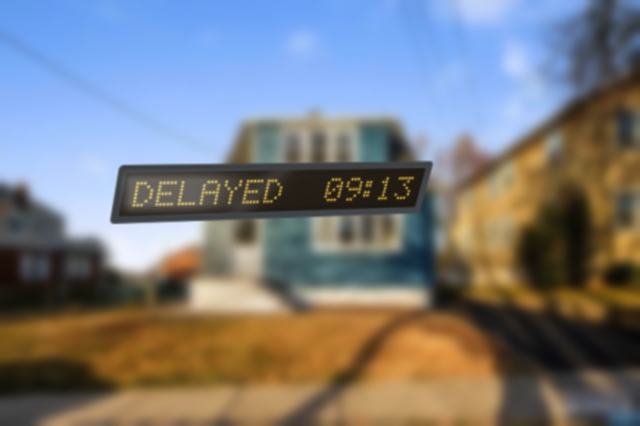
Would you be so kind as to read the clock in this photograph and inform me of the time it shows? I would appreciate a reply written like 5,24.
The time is 9,13
